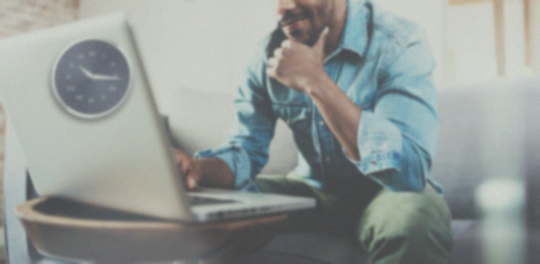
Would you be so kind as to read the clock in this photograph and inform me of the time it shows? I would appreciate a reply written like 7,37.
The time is 10,16
